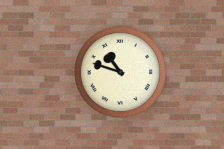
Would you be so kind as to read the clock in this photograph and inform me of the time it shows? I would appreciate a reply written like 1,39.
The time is 10,48
